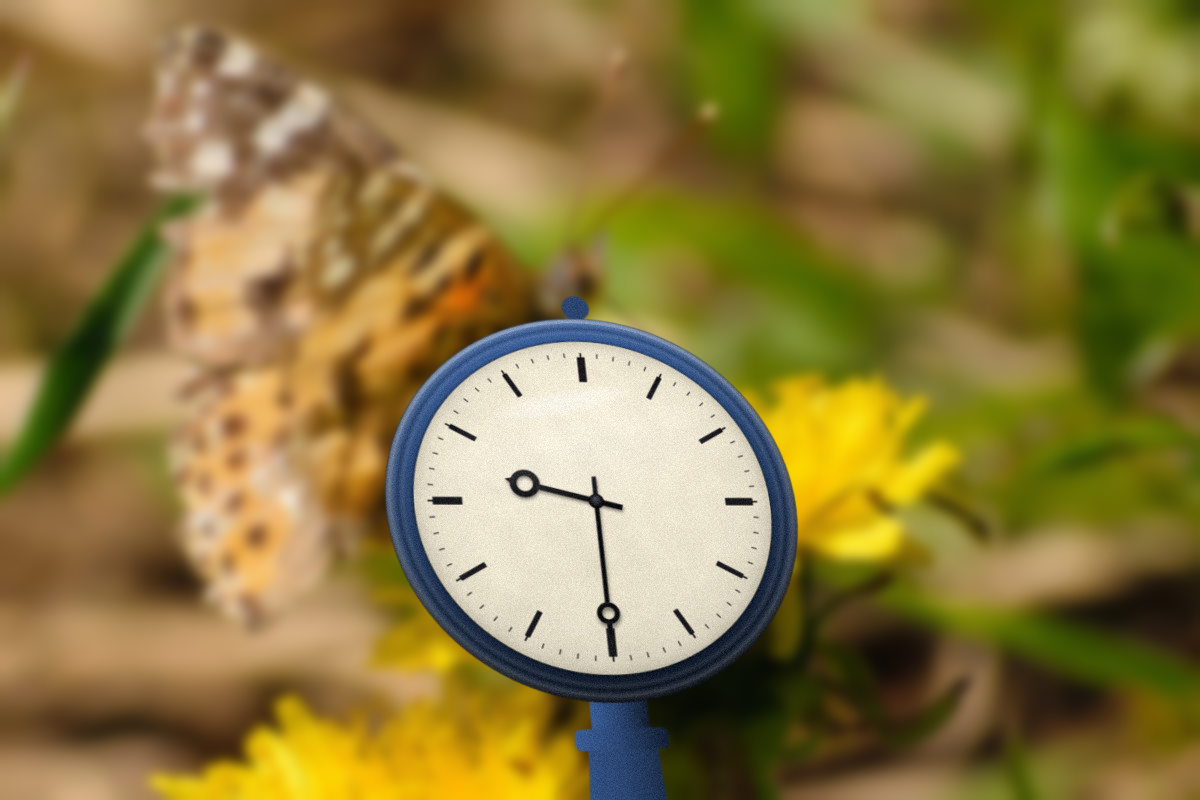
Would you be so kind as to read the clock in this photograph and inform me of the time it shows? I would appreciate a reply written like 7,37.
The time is 9,30
